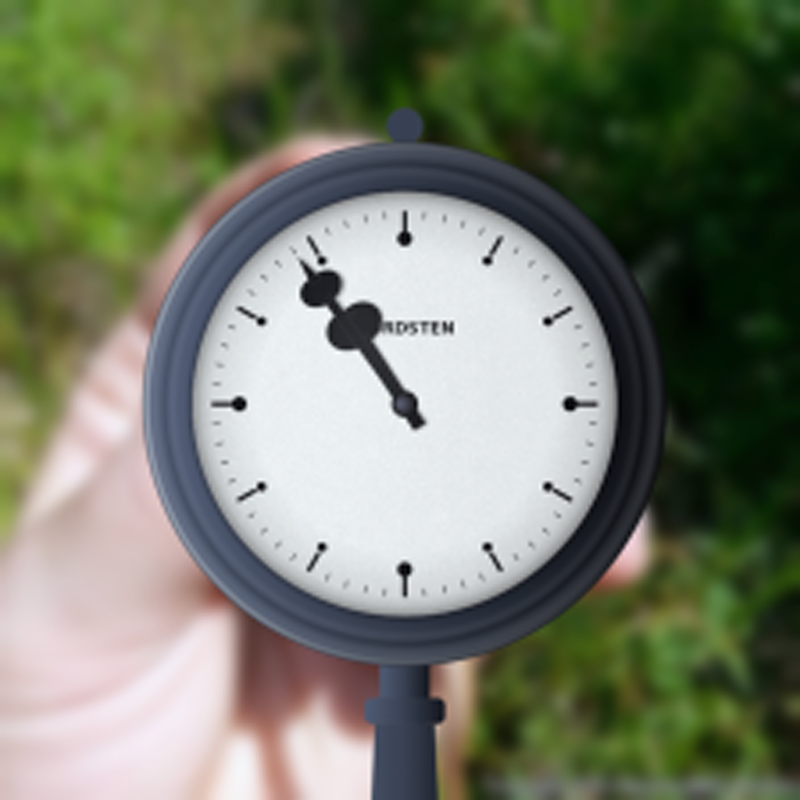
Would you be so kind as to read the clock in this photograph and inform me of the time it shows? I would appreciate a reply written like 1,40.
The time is 10,54
